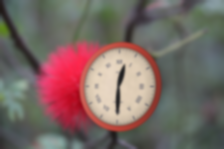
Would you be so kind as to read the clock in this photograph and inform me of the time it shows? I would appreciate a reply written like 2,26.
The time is 12,30
